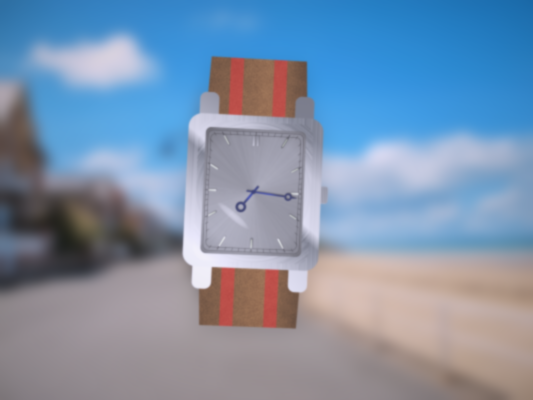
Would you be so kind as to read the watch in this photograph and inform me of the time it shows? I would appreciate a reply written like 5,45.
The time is 7,16
